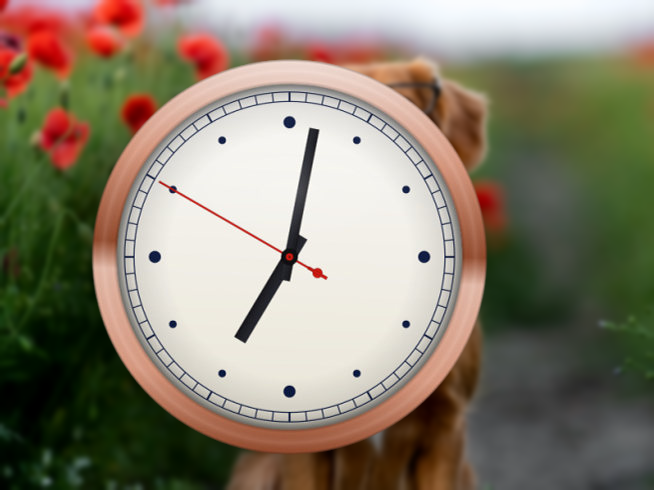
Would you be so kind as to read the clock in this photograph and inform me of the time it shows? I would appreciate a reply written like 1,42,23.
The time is 7,01,50
